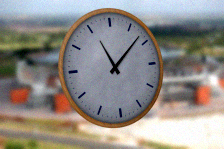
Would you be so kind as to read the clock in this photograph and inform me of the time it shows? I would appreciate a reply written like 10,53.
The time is 11,08
